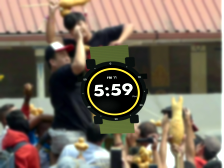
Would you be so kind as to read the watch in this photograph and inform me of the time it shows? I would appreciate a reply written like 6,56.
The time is 5,59
